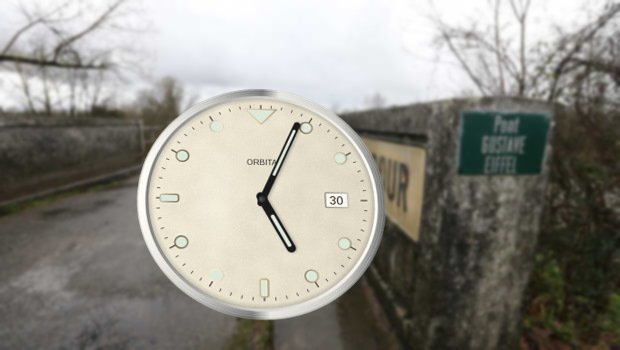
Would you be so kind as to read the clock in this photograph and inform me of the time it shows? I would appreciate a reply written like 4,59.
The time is 5,04
